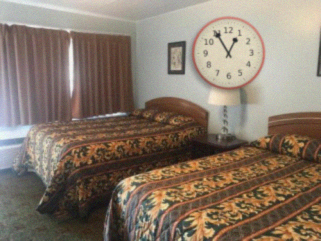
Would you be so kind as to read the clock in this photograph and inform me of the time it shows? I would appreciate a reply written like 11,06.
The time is 12,55
